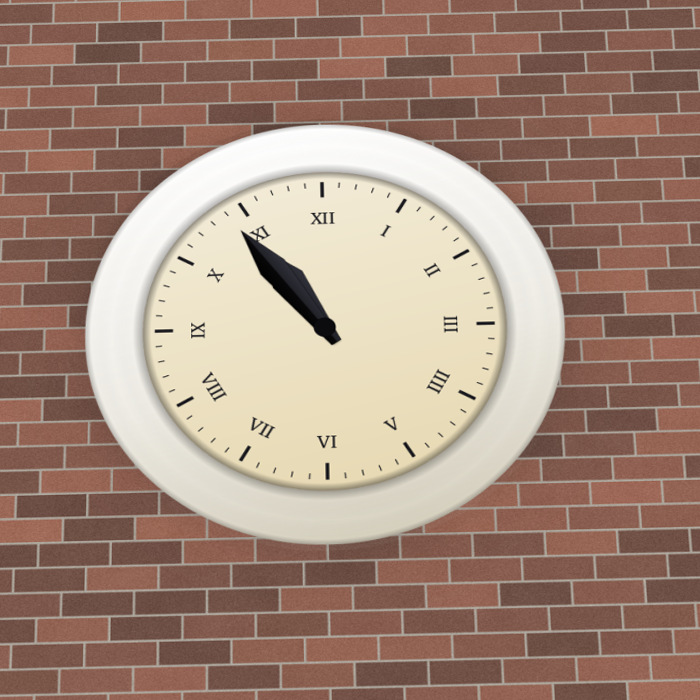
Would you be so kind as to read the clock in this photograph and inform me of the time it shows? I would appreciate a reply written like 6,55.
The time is 10,54
